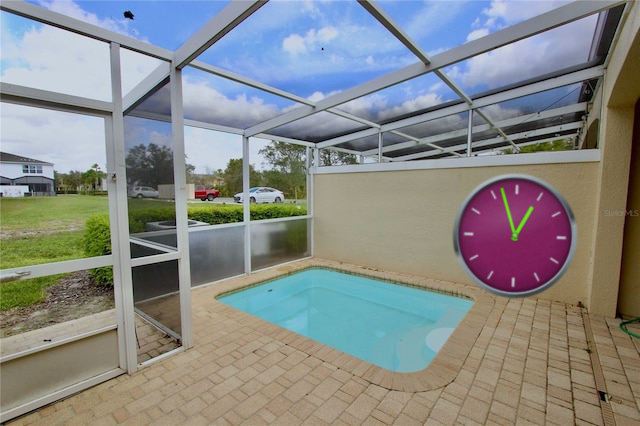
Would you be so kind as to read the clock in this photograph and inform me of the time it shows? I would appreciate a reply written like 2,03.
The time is 12,57
